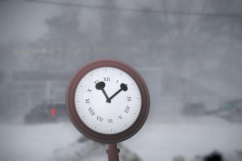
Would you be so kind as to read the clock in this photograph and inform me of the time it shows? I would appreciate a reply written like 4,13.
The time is 11,09
